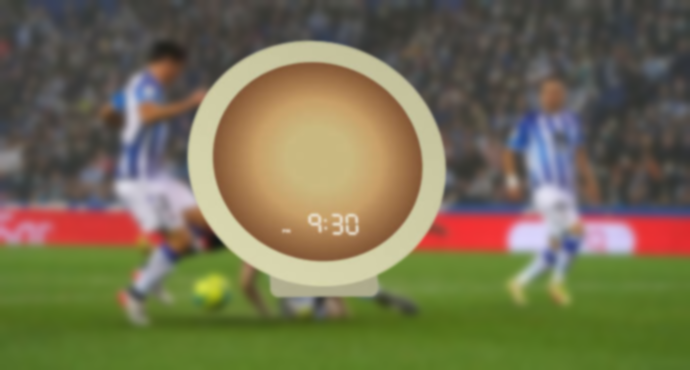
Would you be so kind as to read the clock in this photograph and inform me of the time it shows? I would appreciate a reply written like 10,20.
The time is 9,30
